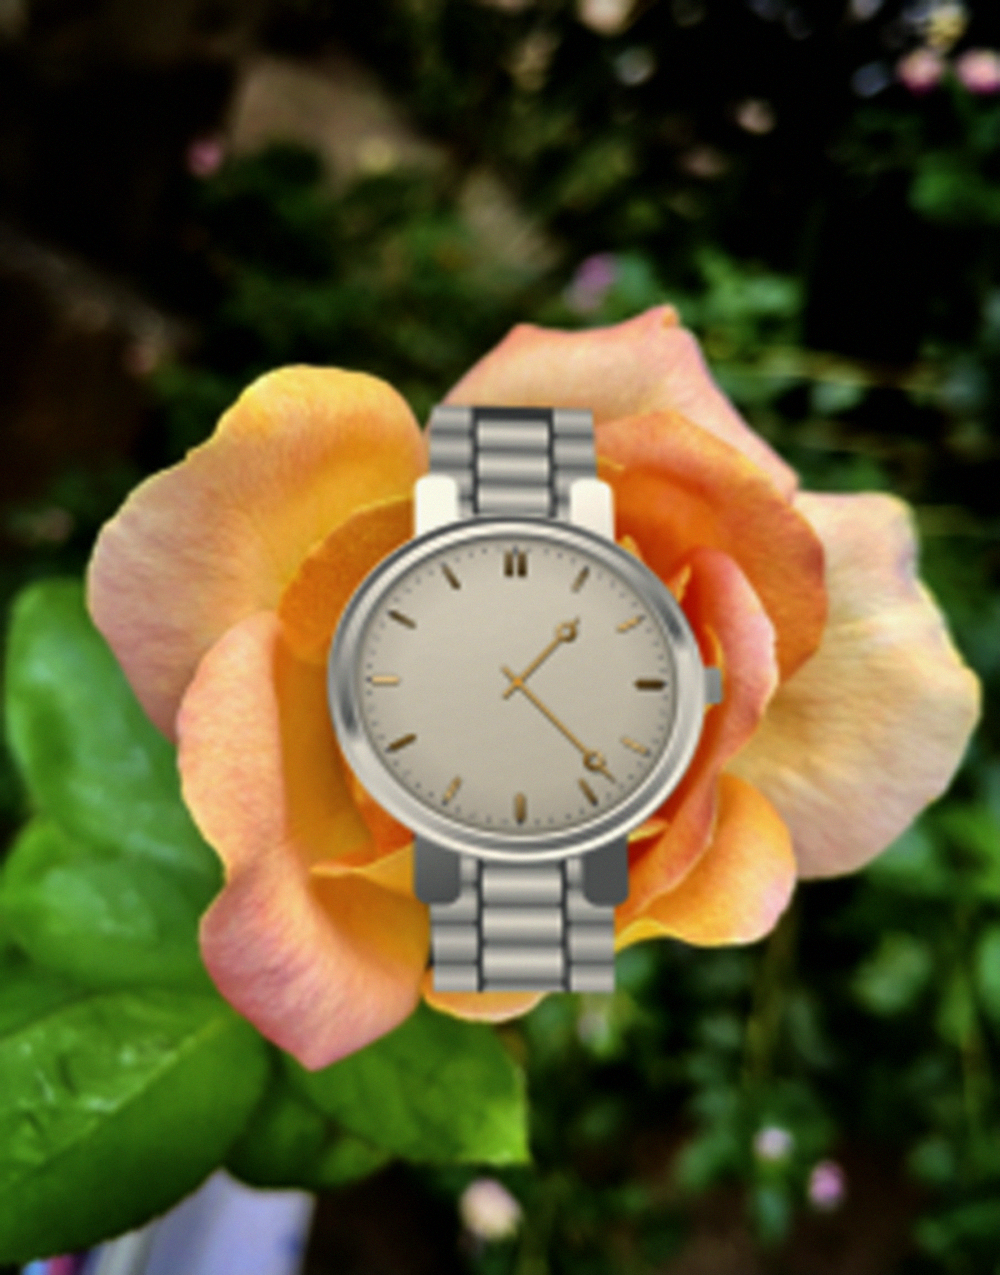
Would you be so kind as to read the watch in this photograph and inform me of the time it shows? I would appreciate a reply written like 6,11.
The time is 1,23
